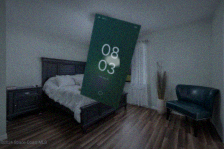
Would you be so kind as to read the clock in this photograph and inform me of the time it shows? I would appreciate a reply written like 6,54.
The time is 8,03
